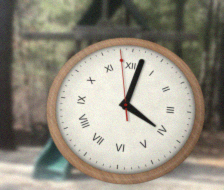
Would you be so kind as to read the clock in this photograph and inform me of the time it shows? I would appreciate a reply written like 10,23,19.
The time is 4,01,58
